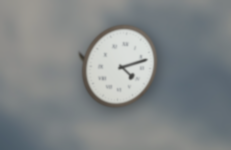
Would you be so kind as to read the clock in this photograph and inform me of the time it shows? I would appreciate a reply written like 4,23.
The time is 4,12
